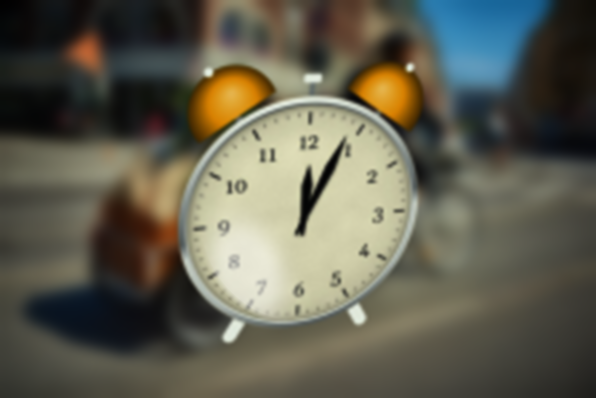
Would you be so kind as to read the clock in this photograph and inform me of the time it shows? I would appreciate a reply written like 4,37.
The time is 12,04
